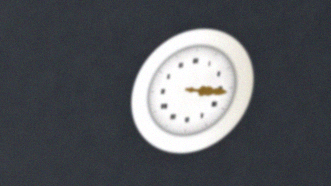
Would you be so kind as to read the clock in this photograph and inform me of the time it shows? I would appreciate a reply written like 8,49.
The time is 3,16
